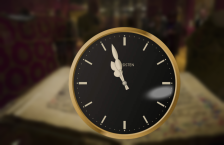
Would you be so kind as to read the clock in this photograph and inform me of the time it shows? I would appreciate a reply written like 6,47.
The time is 10,57
